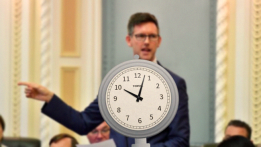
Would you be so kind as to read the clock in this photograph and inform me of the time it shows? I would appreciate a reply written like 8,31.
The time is 10,03
